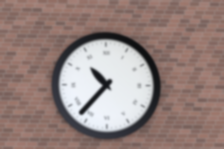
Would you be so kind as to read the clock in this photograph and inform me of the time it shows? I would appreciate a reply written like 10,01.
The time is 10,37
